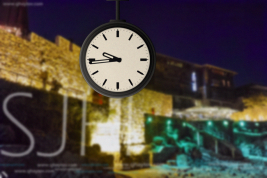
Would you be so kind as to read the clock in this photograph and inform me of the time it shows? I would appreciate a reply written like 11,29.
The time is 9,44
